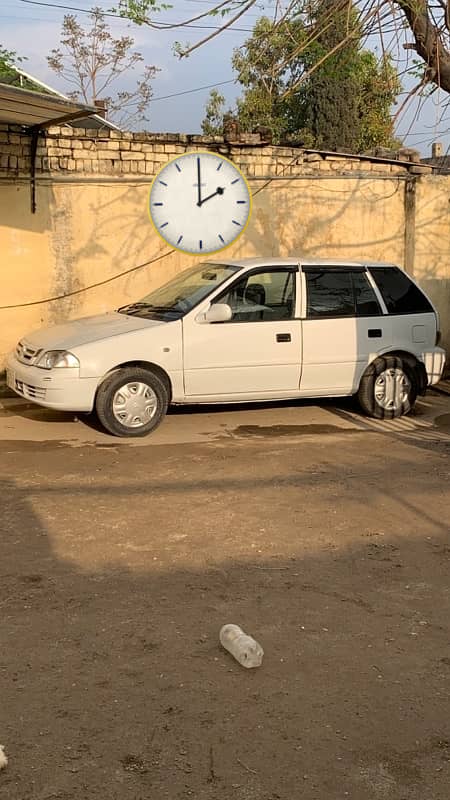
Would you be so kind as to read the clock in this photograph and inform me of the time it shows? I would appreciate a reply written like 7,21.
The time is 2,00
